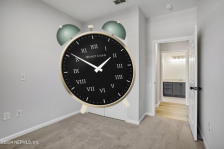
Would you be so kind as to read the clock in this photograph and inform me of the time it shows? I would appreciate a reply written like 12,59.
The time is 1,51
